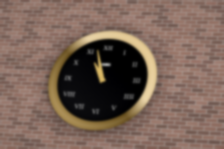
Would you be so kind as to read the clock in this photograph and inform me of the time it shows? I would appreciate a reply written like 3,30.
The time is 10,57
